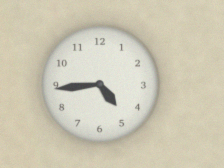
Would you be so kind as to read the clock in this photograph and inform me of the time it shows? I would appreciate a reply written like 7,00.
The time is 4,44
